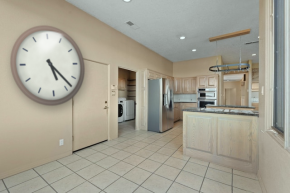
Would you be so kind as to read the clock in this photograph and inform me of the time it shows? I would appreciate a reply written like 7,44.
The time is 5,23
